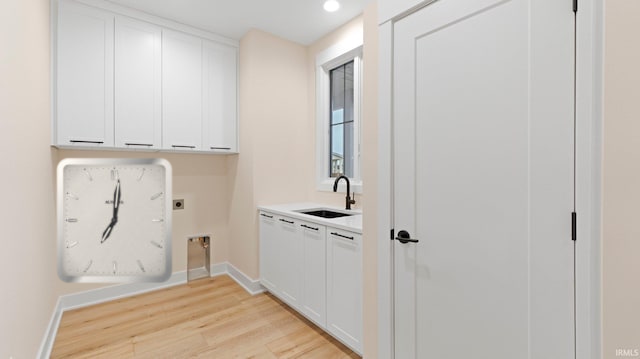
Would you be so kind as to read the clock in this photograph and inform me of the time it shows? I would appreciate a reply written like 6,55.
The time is 7,01
